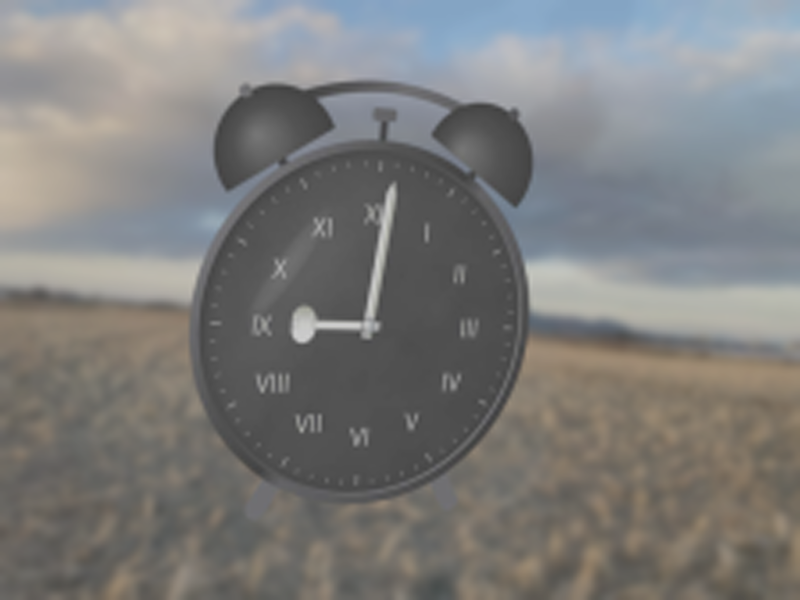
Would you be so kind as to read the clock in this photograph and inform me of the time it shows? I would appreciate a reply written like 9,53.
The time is 9,01
